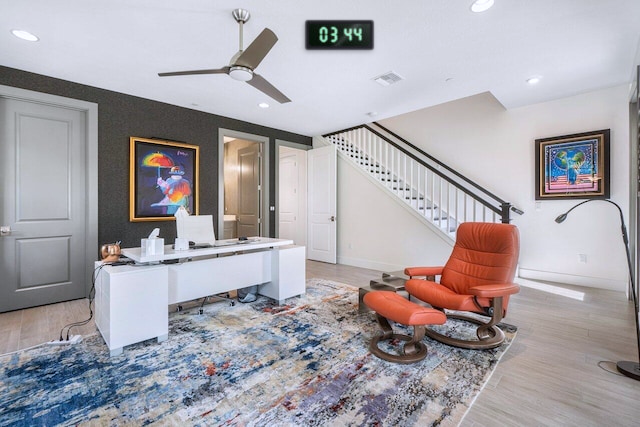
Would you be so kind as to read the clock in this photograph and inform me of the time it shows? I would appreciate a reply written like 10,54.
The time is 3,44
